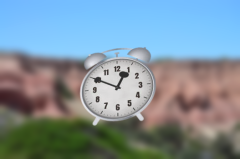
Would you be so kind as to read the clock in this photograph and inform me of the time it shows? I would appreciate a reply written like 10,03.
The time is 12,50
